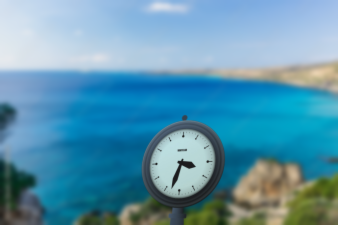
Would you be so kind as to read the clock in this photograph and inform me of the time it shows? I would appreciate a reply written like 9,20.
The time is 3,33
